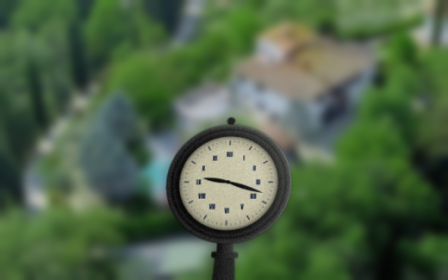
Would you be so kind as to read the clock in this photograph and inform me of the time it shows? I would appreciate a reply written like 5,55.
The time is 9,18
